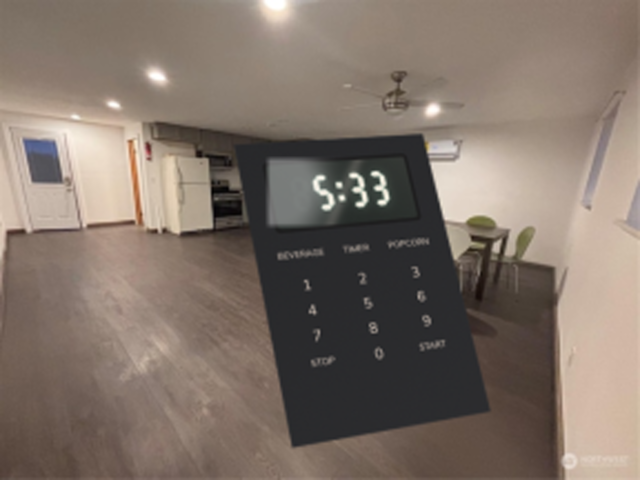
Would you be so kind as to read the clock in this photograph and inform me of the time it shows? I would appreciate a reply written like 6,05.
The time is 5,33
